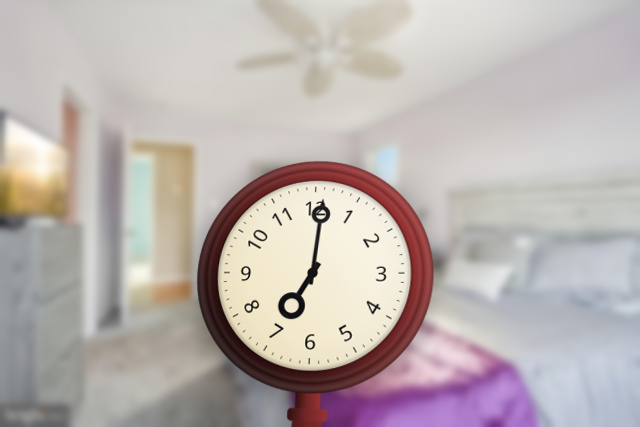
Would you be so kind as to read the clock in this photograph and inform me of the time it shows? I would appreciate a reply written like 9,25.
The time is 7,01
